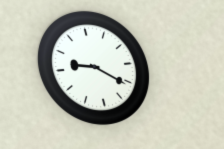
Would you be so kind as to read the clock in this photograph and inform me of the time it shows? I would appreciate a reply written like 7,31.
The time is 9,21
